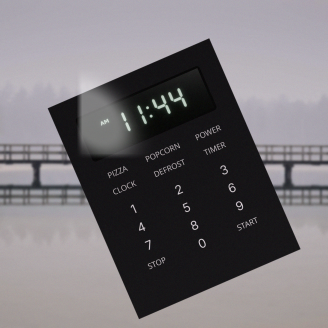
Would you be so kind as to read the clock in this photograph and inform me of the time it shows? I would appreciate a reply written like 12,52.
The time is 11,44
